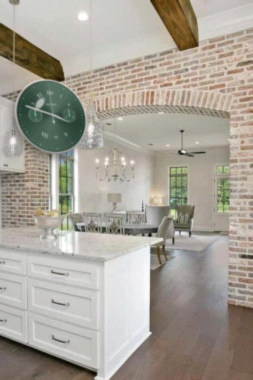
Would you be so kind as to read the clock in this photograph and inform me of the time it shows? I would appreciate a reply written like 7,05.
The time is 3,48
